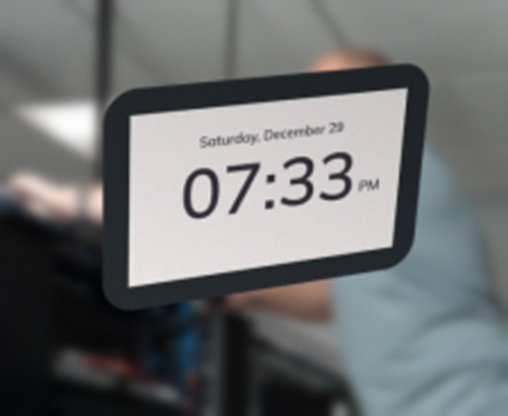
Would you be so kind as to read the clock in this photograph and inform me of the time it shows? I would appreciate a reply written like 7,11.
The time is 7,33
